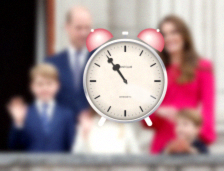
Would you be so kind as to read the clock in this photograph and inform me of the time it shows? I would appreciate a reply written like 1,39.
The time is 10,54
